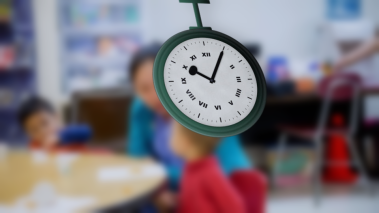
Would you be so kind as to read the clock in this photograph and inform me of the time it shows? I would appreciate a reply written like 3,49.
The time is 10,05
